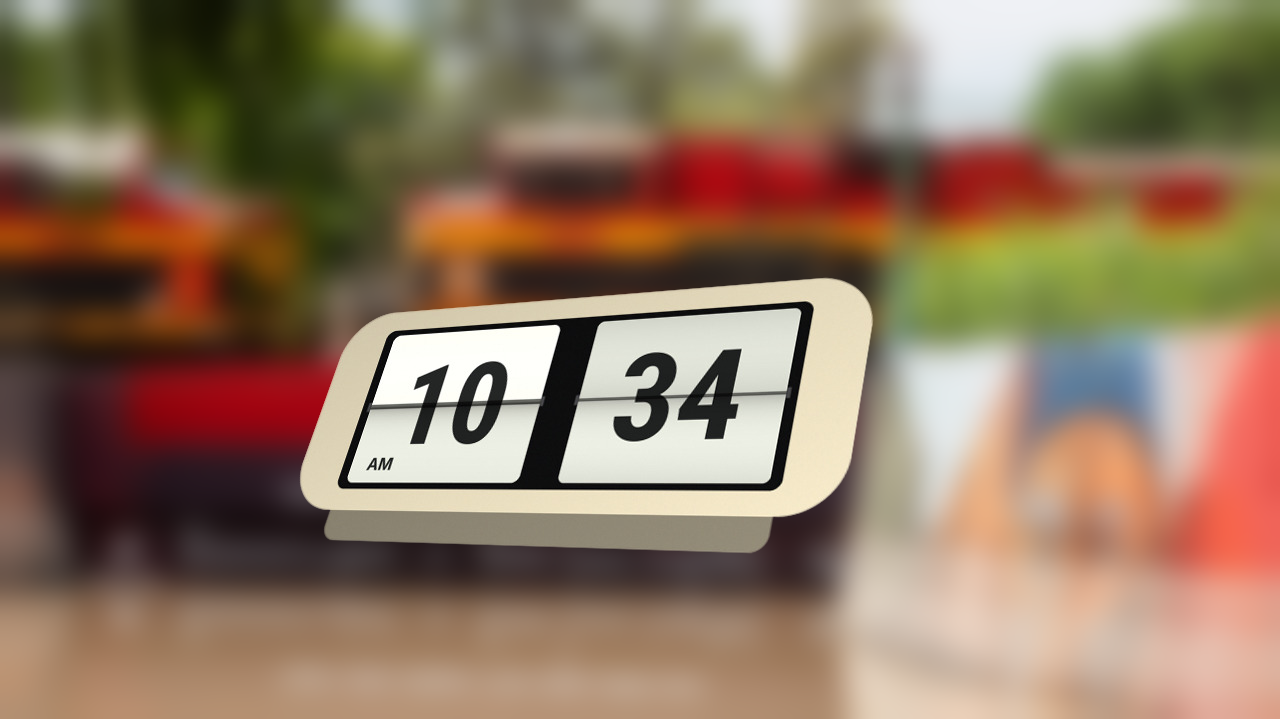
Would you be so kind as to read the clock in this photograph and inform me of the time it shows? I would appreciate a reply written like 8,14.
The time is 10,34
